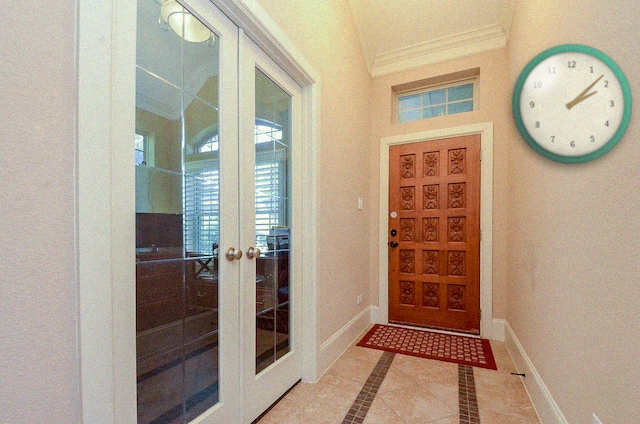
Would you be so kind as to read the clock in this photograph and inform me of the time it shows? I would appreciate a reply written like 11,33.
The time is 2,08
